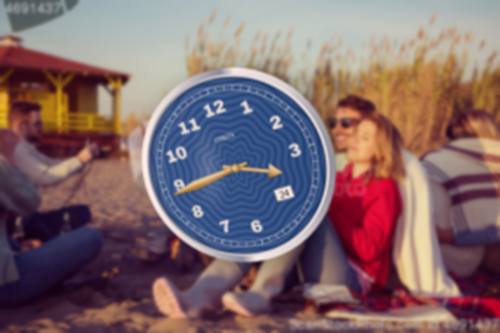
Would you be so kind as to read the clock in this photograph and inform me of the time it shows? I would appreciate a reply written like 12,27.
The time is 3,44
